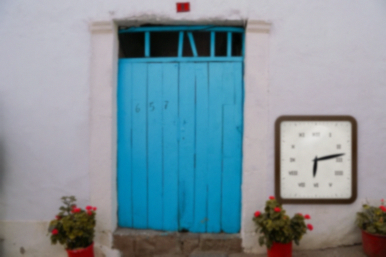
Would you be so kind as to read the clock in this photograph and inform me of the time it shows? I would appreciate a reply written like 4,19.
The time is 6,13
